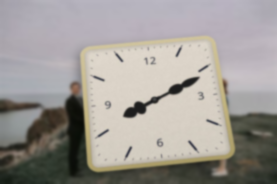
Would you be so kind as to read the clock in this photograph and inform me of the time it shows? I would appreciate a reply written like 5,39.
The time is 8,11
